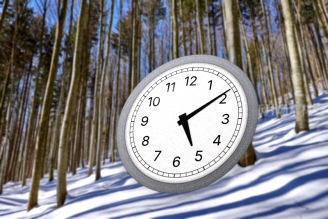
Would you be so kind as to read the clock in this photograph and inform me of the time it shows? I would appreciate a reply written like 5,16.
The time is 5,09
